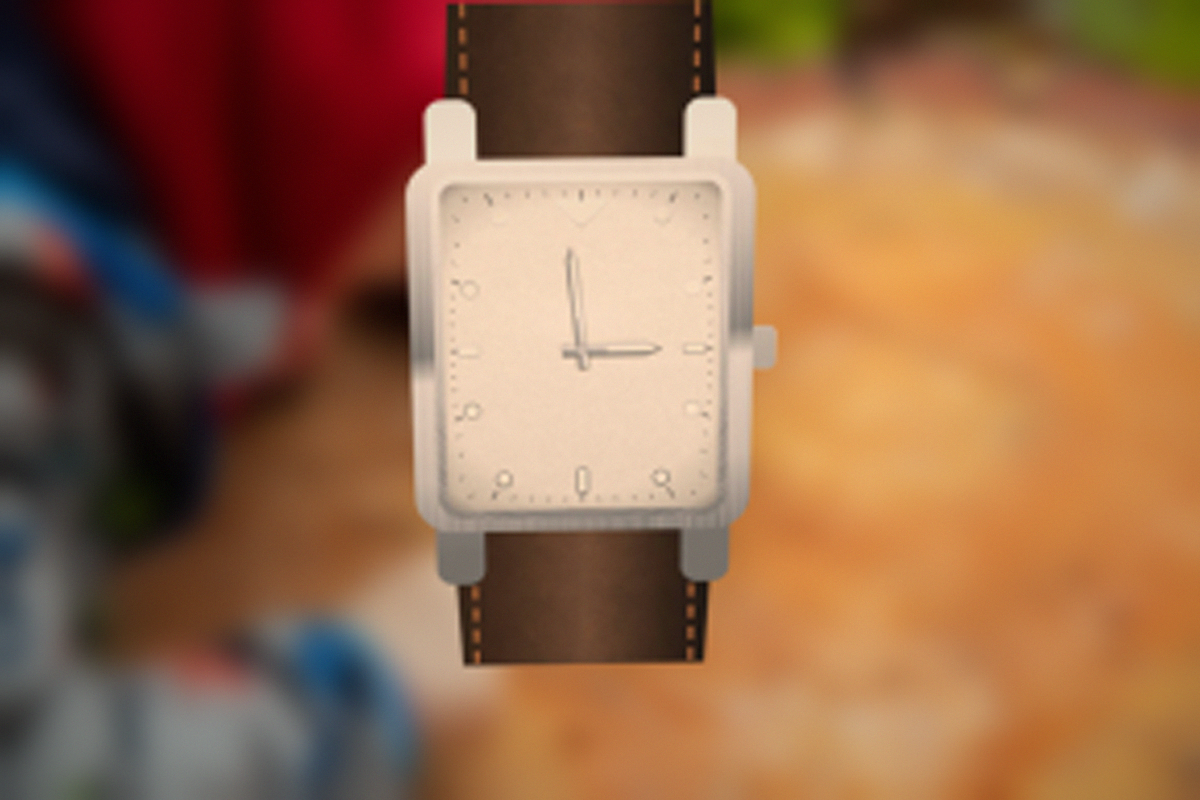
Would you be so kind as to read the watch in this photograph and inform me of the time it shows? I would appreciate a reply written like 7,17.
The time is 2,59
